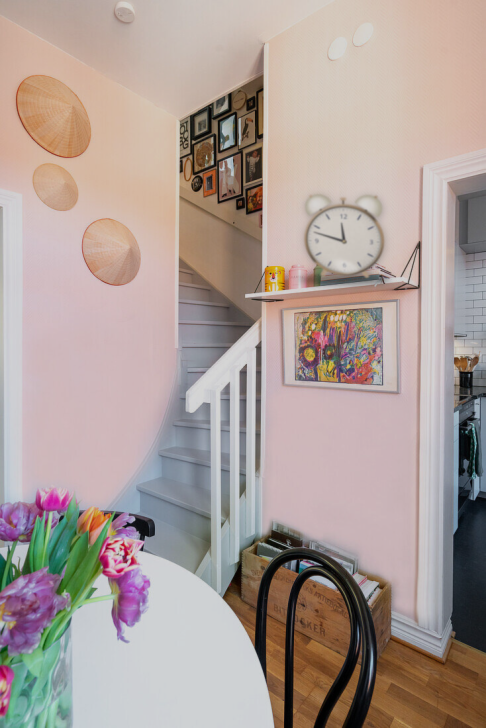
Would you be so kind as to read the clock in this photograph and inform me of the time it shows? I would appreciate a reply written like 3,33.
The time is 11,48
